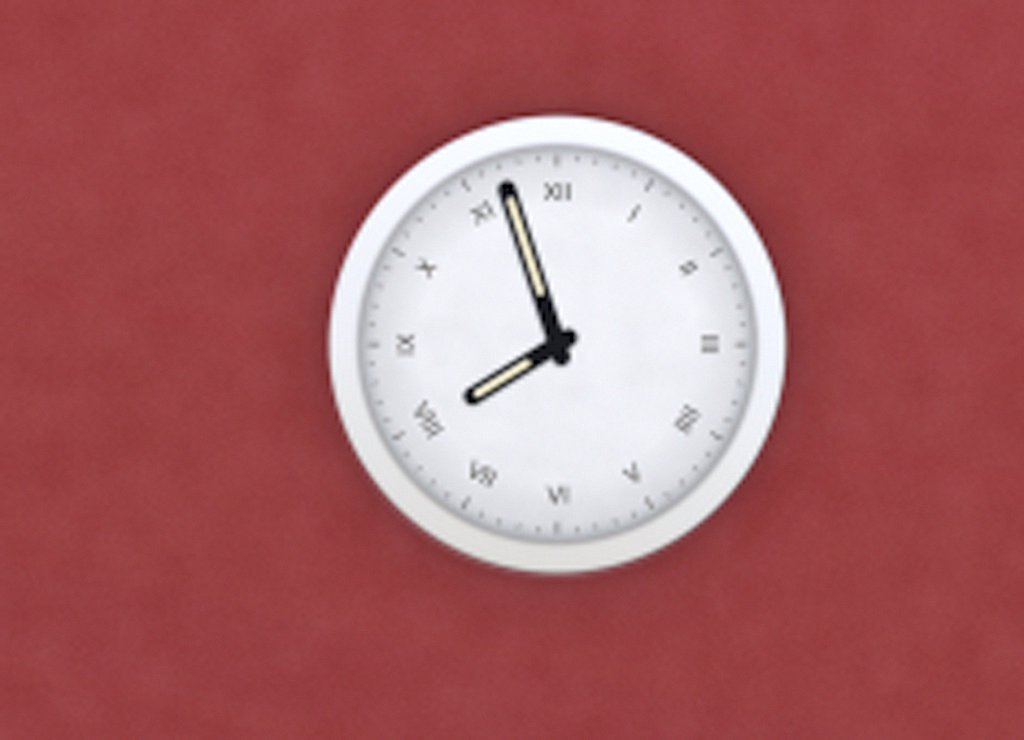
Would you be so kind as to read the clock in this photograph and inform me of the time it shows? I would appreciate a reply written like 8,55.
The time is 7,57
